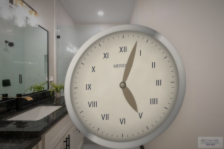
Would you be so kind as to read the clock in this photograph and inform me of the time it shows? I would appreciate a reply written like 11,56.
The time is 5,03
